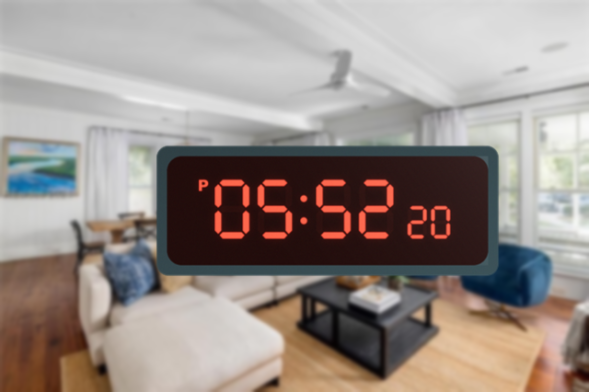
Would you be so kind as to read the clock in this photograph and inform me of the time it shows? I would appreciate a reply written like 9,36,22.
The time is 5,52,20
